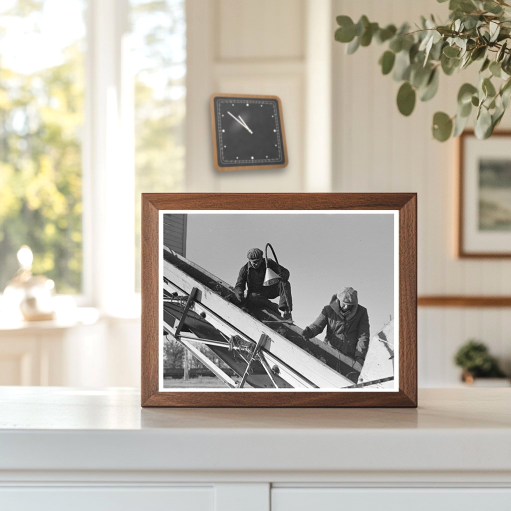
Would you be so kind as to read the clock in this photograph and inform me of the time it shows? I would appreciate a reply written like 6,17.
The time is 10,52
